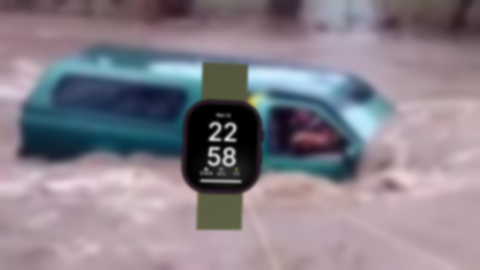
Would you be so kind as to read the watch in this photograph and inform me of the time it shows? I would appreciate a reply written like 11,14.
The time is 22,58
